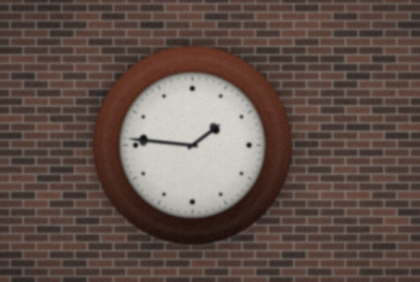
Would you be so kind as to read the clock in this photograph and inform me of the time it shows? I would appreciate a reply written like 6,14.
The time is 1,46
